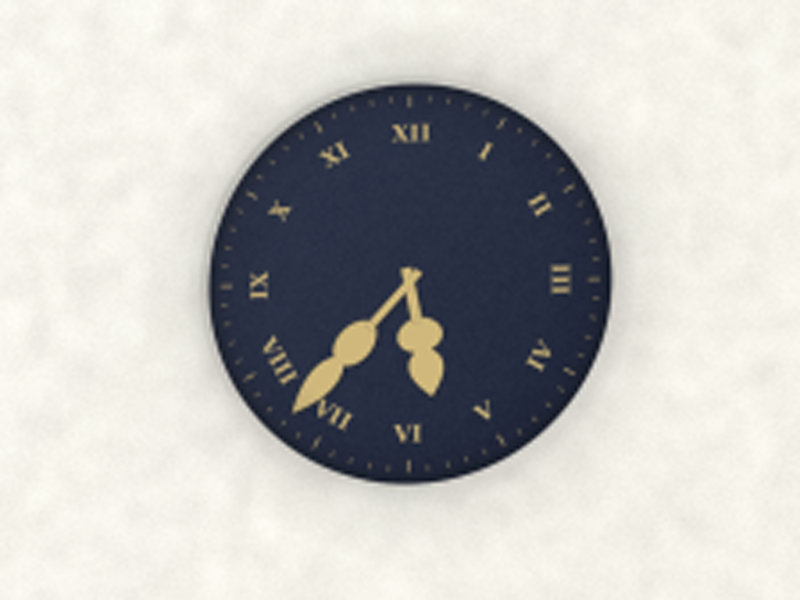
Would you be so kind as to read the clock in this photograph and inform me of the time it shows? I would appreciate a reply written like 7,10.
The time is 5,37
